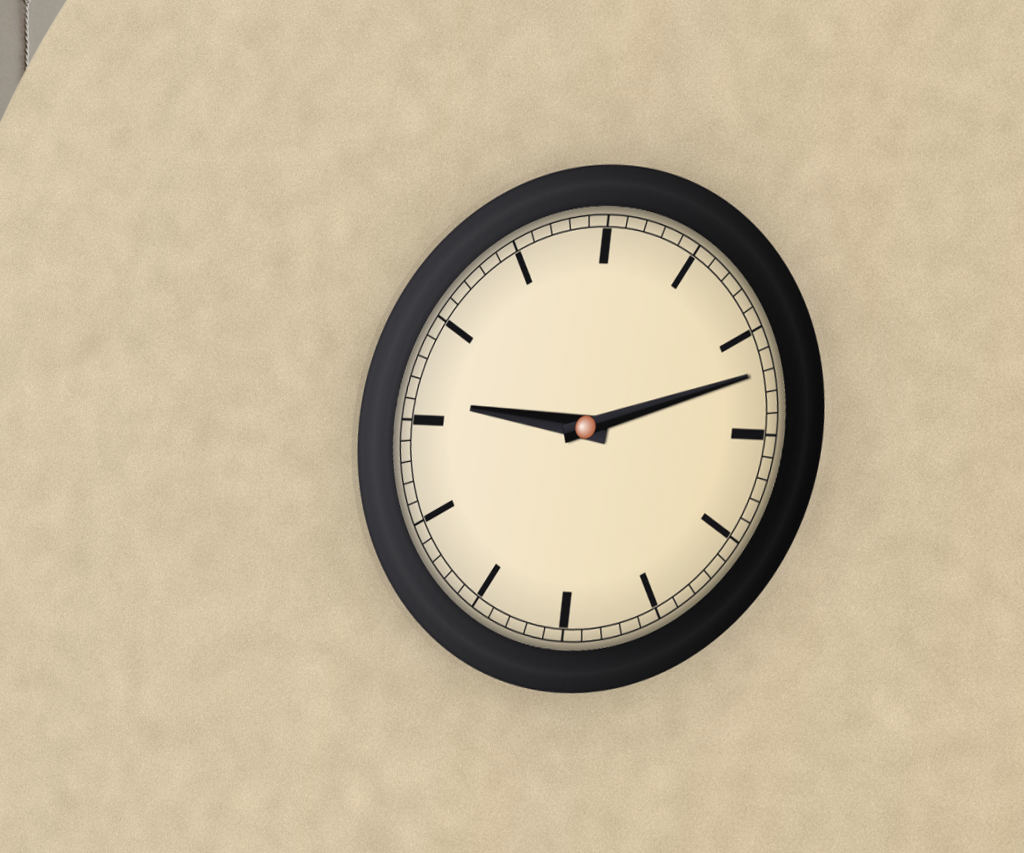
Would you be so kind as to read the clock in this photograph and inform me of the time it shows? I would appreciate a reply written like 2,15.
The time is 9,12
